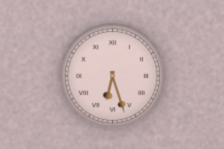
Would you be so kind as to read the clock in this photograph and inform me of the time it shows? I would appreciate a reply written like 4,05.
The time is 6,27
